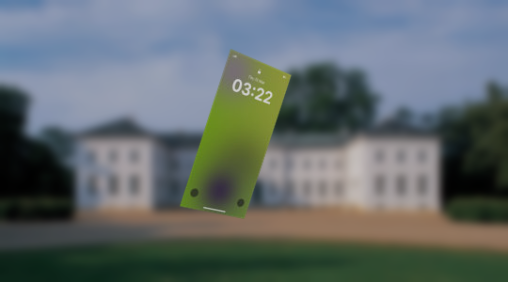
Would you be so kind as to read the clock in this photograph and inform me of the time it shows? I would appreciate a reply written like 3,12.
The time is 3,22
